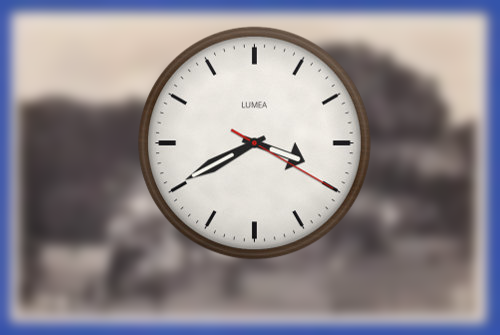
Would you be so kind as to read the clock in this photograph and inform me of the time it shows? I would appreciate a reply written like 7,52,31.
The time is 3,40,20
